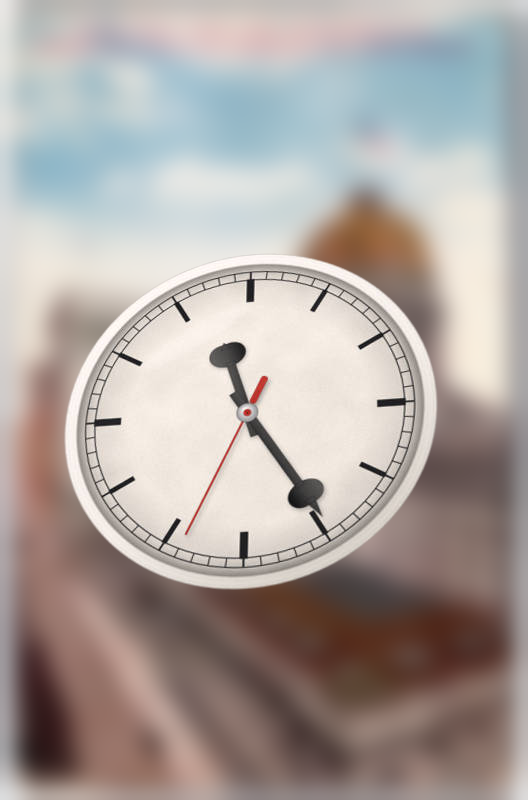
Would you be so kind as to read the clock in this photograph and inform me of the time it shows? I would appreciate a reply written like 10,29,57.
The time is 11,24,34
